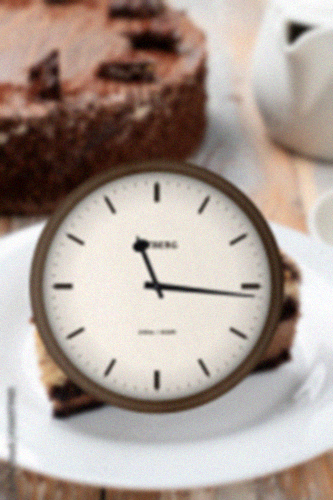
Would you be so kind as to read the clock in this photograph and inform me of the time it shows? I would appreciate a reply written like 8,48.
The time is 11,16
